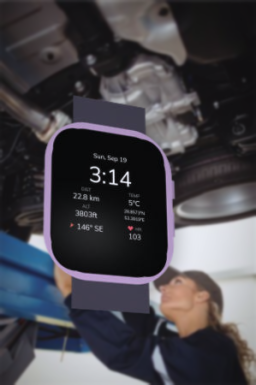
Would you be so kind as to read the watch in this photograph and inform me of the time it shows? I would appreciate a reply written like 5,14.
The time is 3,14
